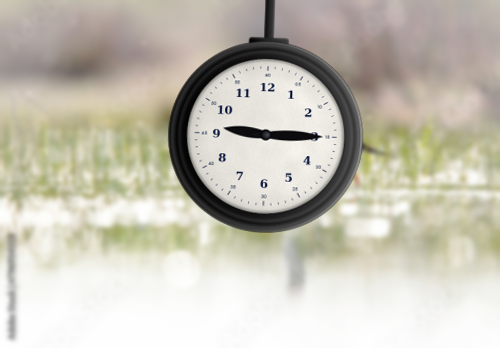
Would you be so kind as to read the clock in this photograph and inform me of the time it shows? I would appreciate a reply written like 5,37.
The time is 9,15
